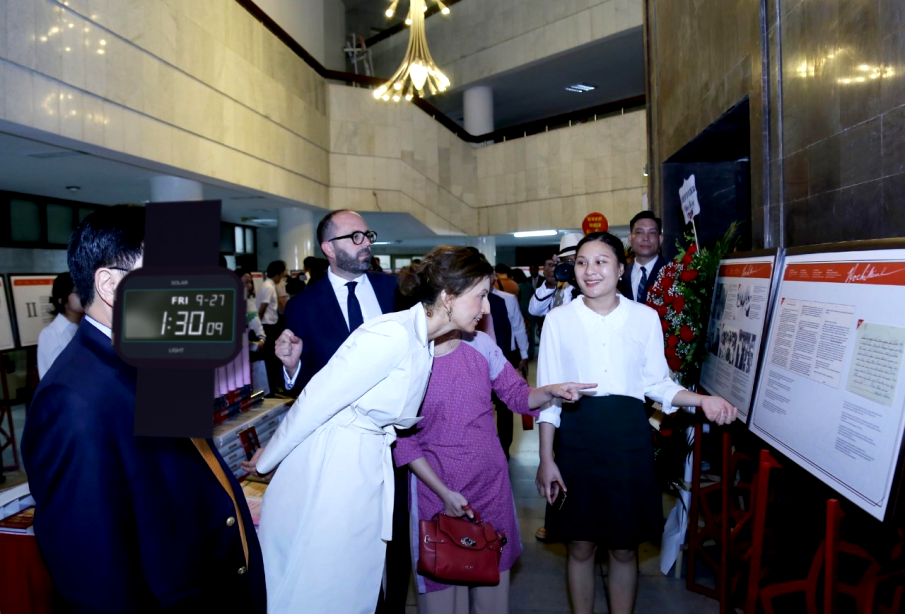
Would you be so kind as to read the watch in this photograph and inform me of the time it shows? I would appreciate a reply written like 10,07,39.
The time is 1,30,09
